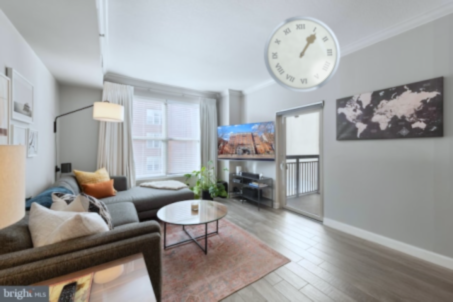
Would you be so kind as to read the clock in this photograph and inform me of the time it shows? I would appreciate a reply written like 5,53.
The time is 1,06
